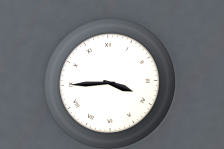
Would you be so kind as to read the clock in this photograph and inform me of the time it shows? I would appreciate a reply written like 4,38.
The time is 3,45
